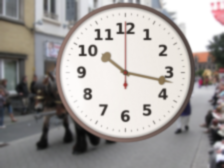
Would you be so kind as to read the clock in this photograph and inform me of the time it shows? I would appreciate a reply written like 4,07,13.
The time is 10,17,00
